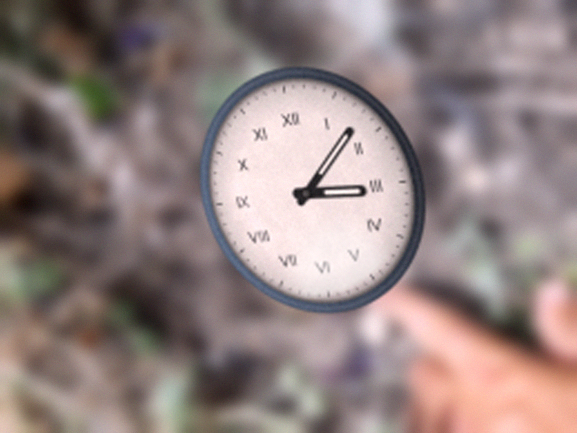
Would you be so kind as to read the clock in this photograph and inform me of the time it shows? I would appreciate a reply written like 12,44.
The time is 3,08
